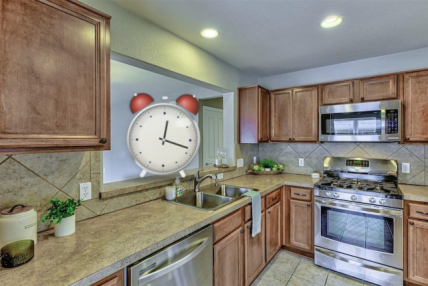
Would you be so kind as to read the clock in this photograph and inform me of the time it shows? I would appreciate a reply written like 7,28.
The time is 12,18
